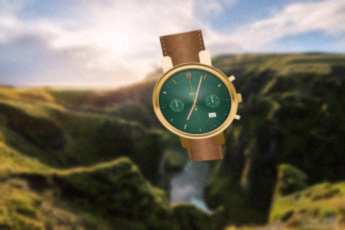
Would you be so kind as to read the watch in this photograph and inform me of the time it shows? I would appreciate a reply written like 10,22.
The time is 7,04
